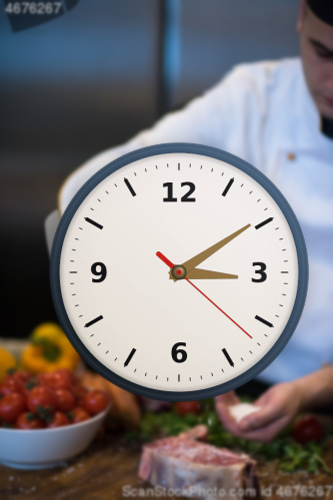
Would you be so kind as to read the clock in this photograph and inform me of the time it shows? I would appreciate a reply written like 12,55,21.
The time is 3,09,22
